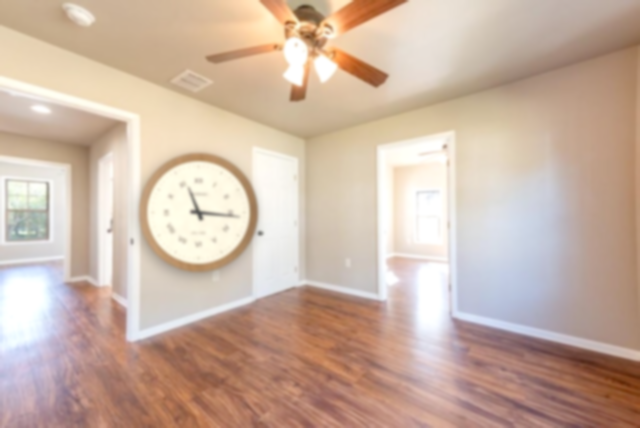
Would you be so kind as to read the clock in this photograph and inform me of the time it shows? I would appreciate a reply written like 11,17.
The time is 11,16
